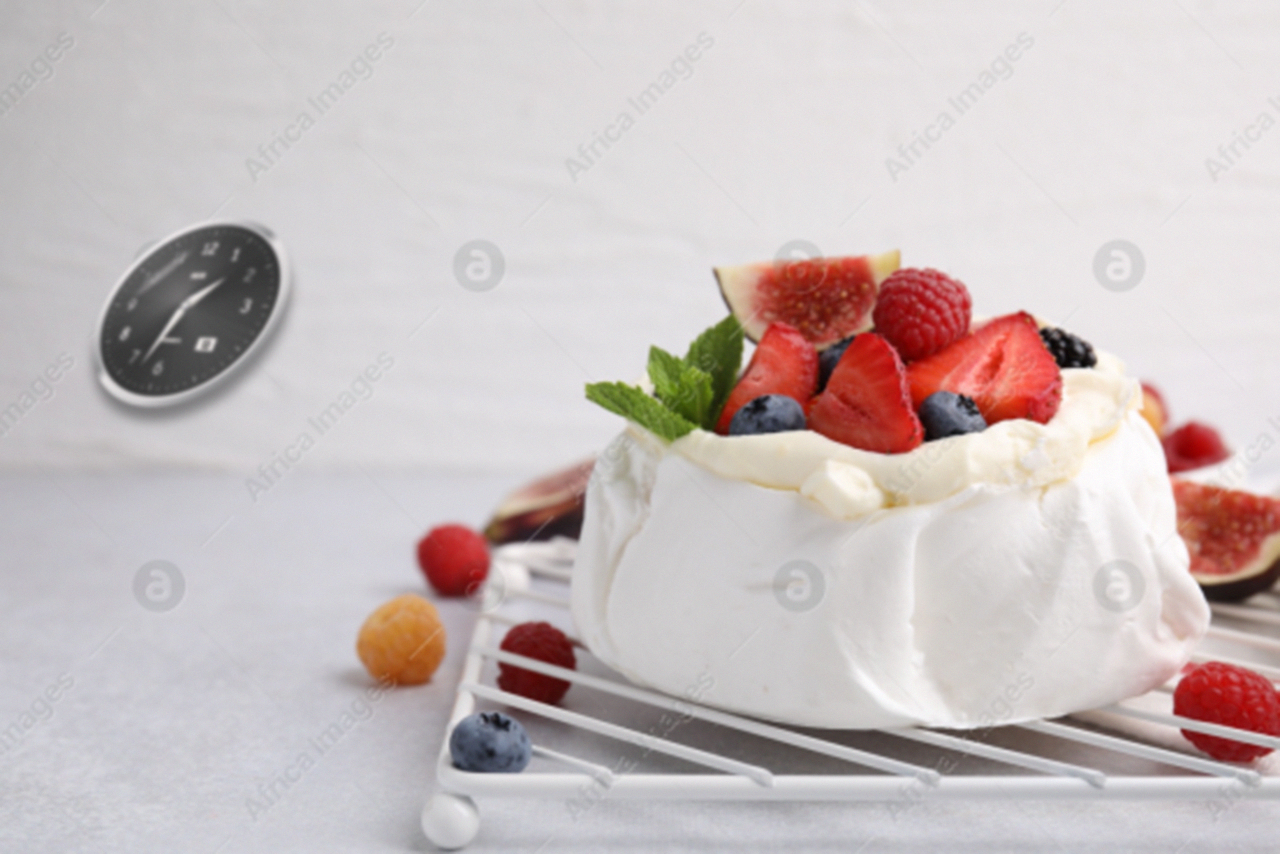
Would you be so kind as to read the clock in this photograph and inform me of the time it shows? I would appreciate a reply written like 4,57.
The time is 1,33
